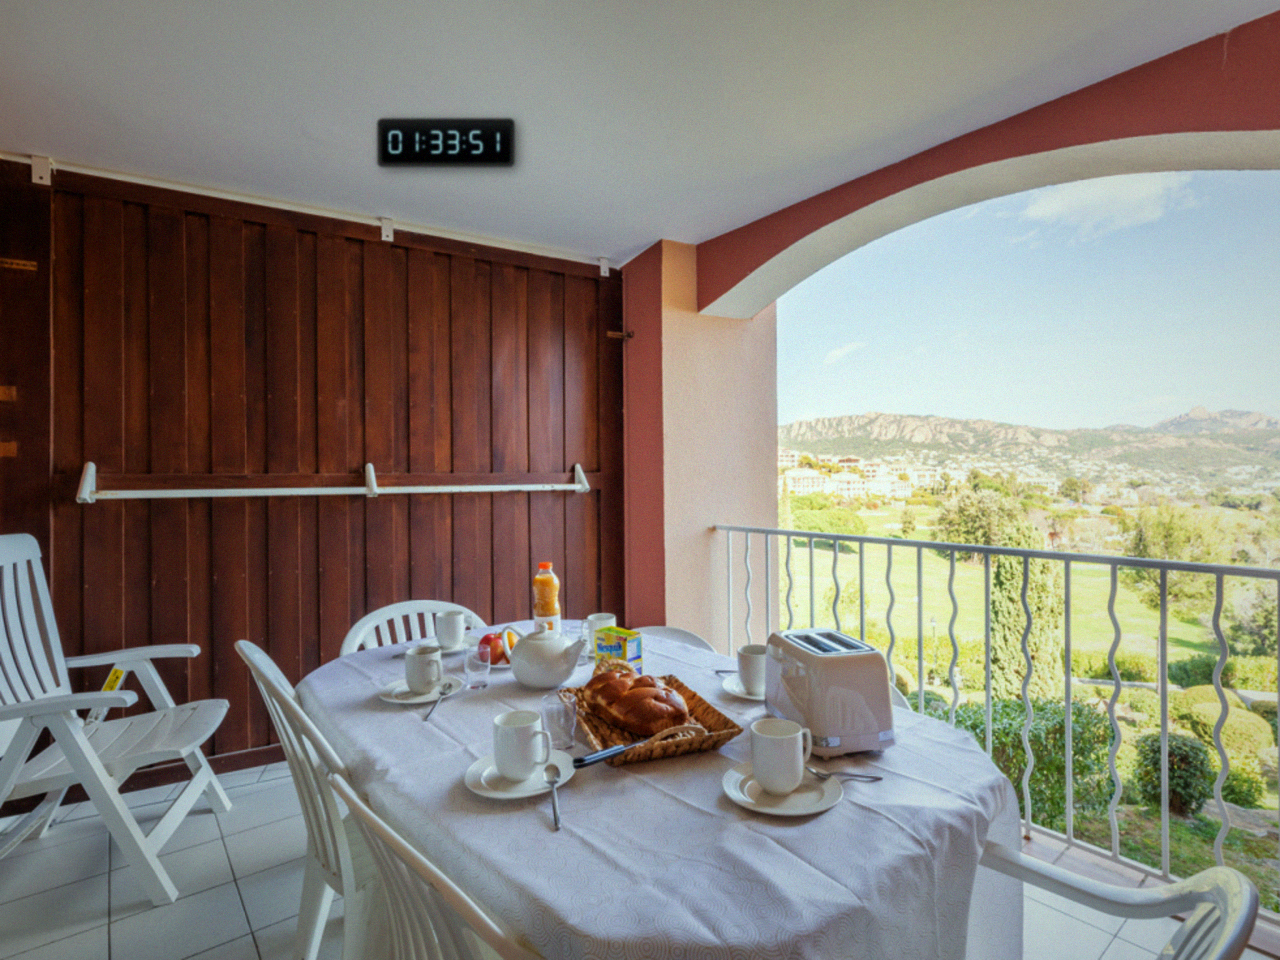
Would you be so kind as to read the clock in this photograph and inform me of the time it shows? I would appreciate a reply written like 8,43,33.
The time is 1,33,51
